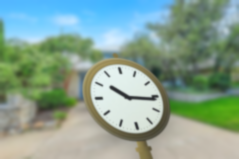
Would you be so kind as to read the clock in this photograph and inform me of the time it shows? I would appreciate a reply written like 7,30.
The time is 10,16
